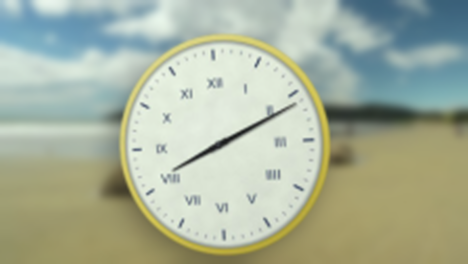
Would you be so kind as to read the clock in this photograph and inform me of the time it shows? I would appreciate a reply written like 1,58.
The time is 8,11
